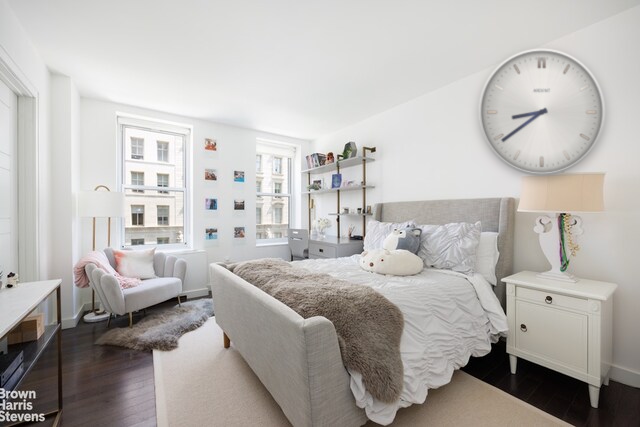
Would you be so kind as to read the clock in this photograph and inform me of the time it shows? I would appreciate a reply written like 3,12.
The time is 8,39
